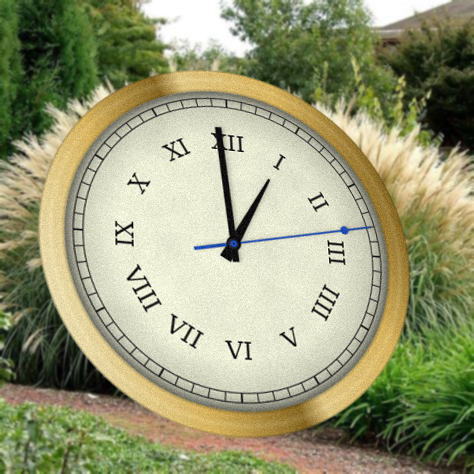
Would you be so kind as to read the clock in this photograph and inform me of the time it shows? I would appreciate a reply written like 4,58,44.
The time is 12,59,13
